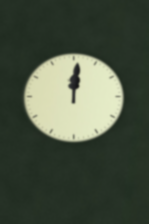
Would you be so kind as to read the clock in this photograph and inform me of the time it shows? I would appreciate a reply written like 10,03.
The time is 12,01
